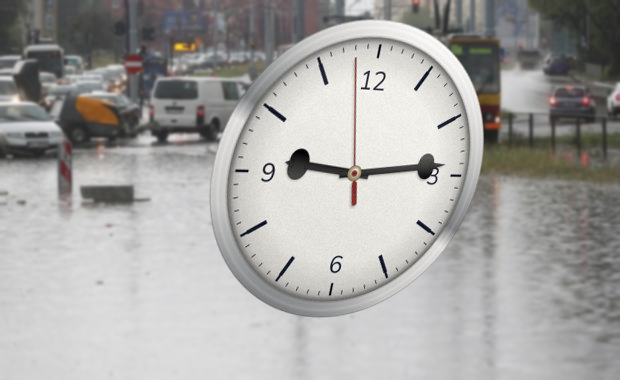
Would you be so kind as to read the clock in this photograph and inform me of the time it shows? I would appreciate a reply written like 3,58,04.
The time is 9,13,58
